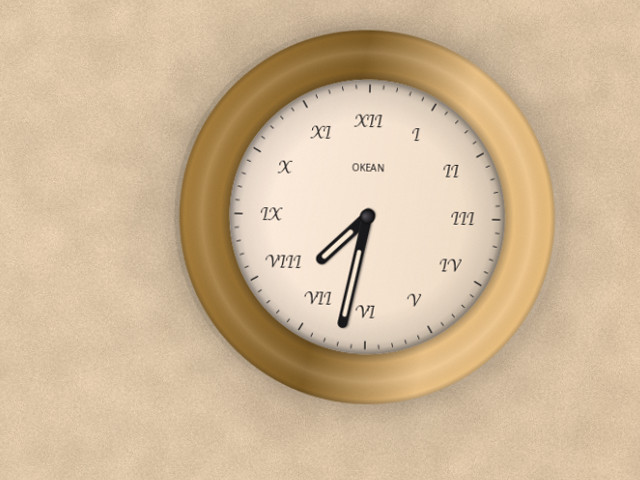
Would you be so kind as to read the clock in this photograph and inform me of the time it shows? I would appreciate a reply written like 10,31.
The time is 7,32
